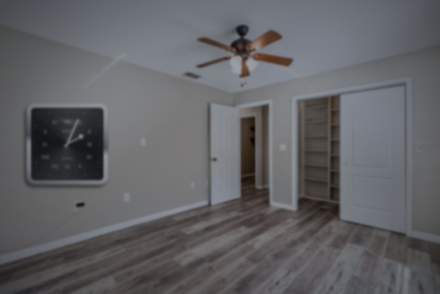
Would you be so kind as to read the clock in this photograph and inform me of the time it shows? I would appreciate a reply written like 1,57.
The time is 2,04
